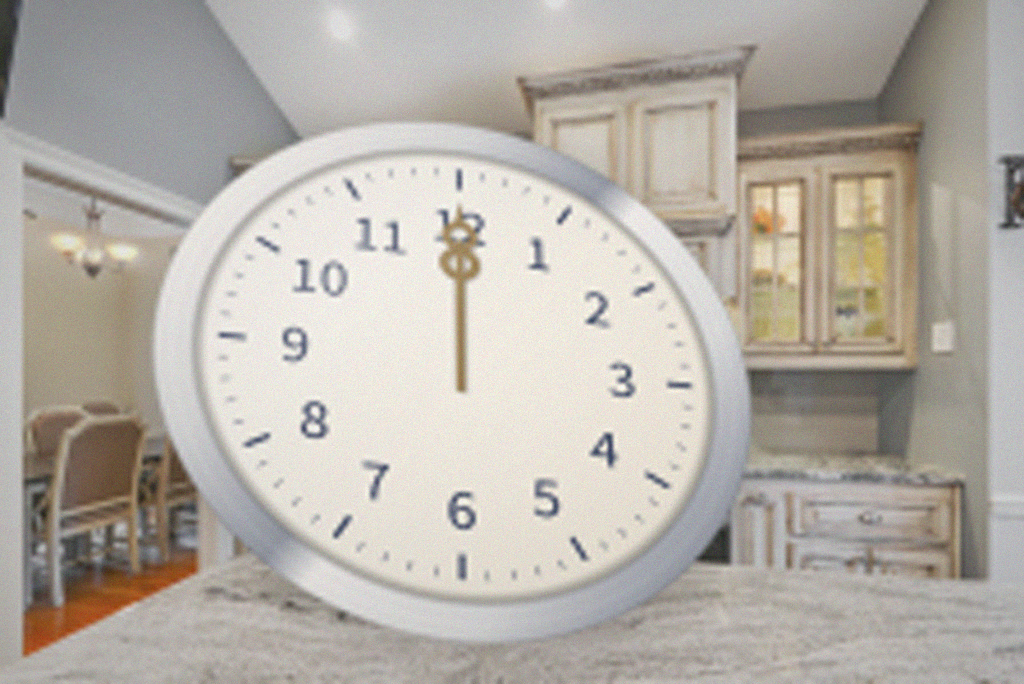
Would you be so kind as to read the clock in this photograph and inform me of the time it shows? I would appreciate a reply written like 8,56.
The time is 12,00
